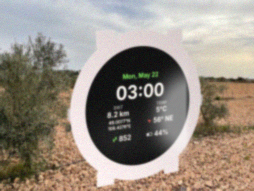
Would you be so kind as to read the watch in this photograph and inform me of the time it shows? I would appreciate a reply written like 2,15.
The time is 3,00
